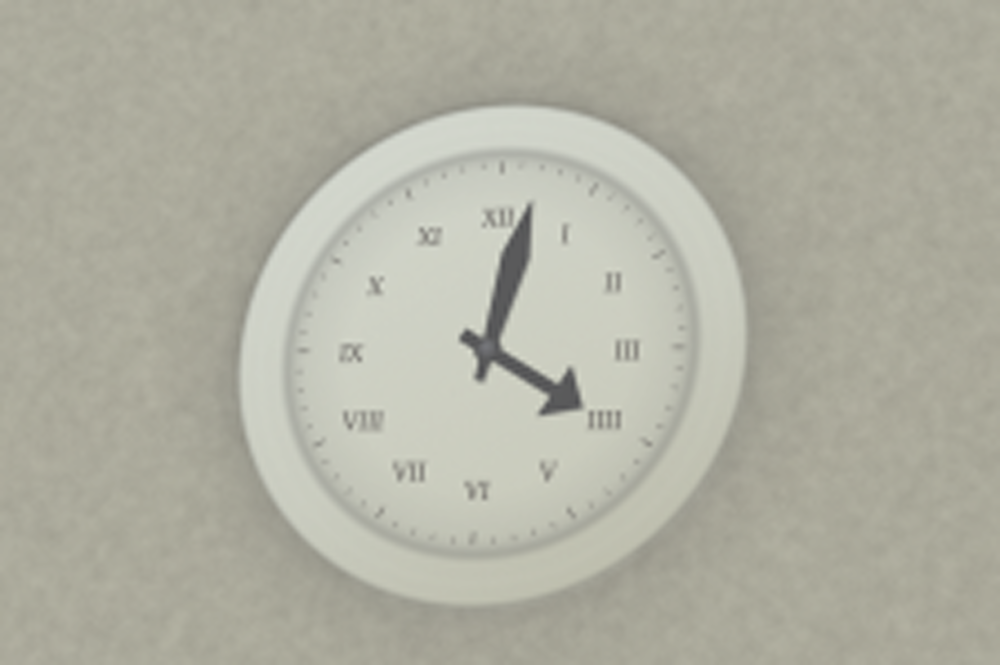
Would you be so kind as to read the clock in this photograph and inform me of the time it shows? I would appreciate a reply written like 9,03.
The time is 4,02
